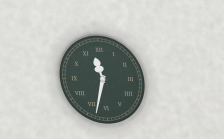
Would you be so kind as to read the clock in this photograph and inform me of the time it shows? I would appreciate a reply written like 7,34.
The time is 11,33
